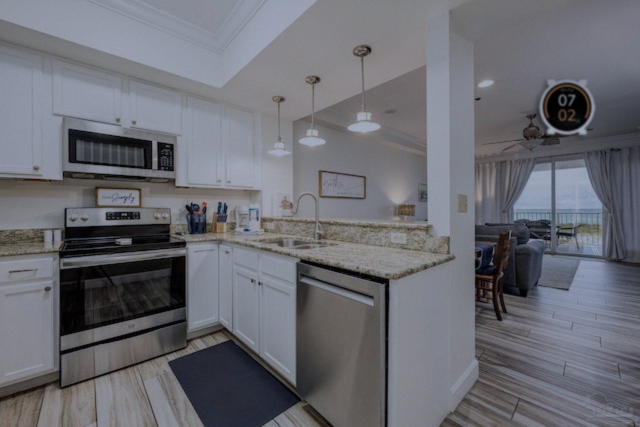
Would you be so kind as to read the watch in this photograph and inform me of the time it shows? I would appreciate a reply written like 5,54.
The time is 7,02
